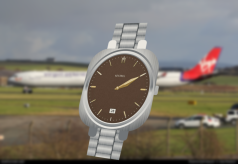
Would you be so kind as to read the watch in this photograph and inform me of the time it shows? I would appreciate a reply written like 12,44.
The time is 2,10
